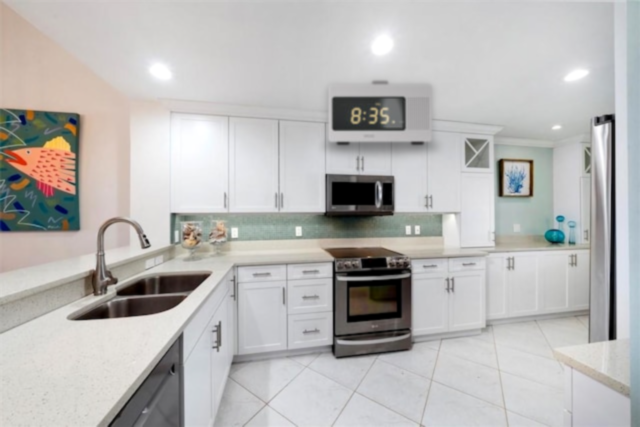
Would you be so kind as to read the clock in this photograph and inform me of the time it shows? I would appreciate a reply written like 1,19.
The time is 8,35
